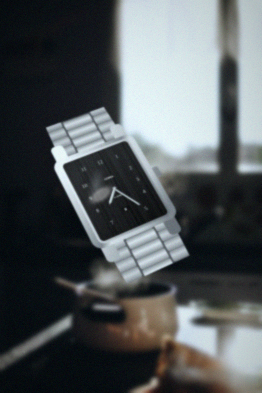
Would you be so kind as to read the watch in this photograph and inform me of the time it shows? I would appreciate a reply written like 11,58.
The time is 7,25
